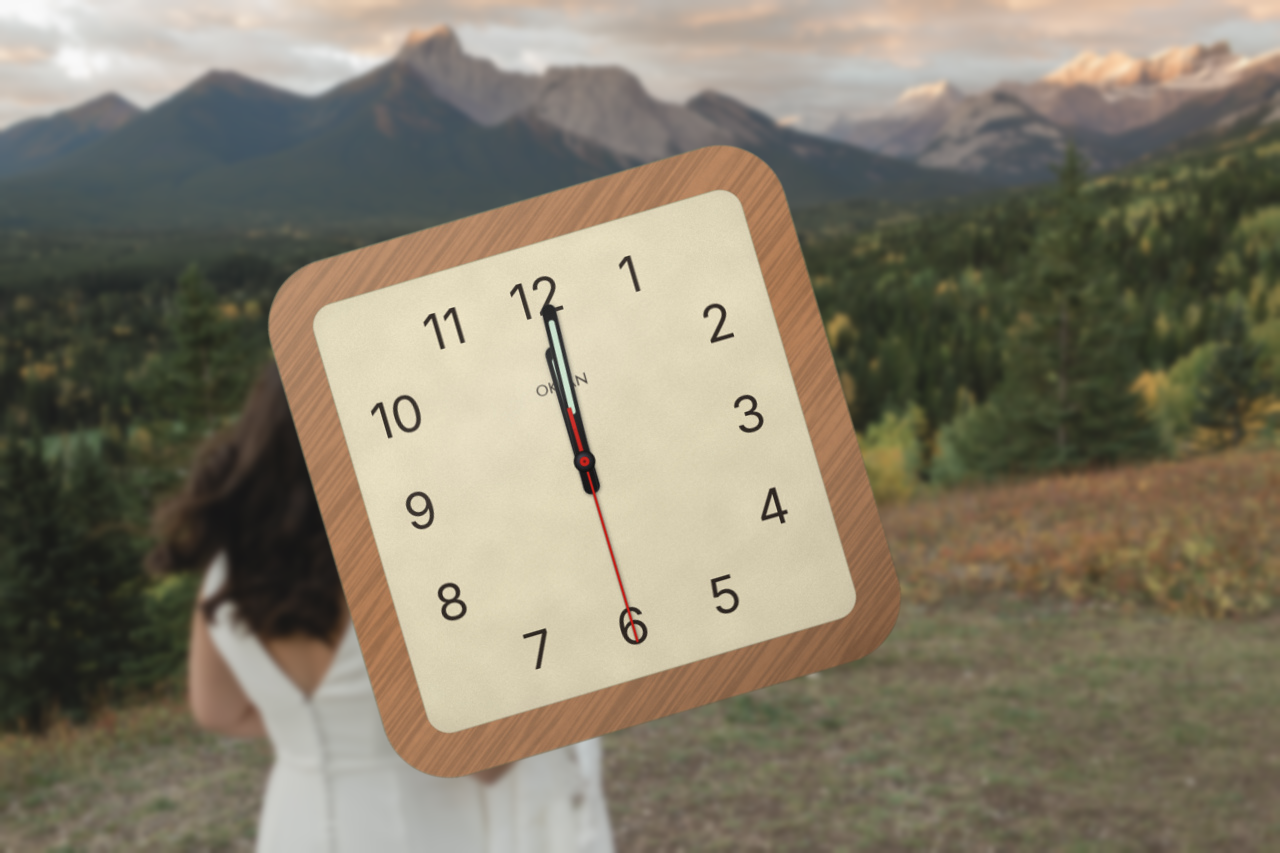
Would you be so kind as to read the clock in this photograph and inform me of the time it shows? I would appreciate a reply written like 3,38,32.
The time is 12,00,30
